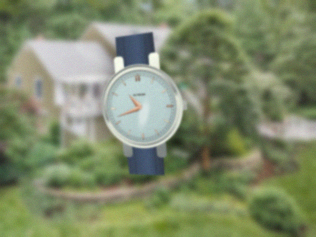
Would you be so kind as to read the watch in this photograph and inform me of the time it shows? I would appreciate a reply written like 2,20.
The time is 10,42
